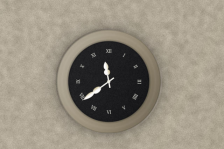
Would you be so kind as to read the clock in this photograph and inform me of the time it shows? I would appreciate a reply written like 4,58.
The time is 11,39
